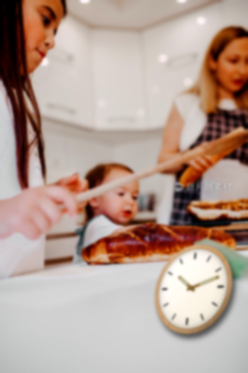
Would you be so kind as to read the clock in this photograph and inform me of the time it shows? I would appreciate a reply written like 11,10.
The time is 10,12
